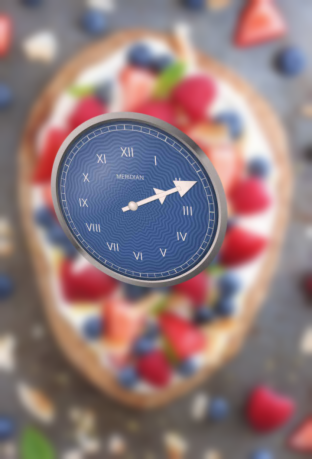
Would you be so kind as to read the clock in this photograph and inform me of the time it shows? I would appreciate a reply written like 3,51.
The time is 2,11
